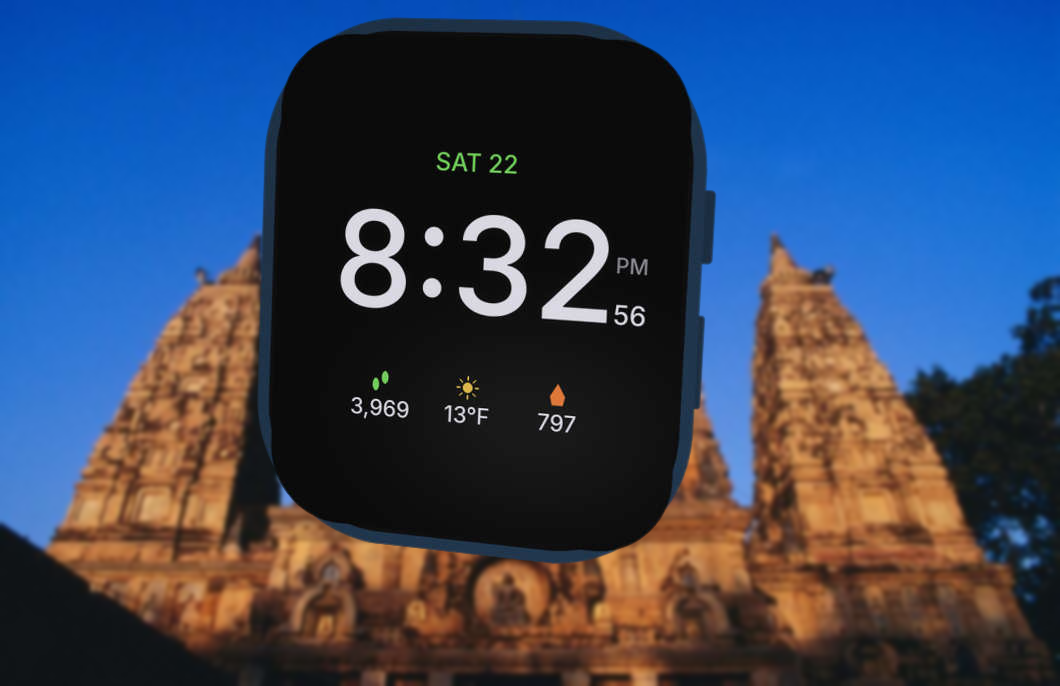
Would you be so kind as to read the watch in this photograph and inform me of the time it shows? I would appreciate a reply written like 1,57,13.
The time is 8,32,56
